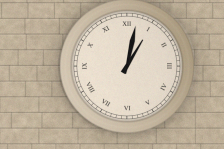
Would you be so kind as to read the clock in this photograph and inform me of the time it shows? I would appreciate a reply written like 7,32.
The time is 1,02
